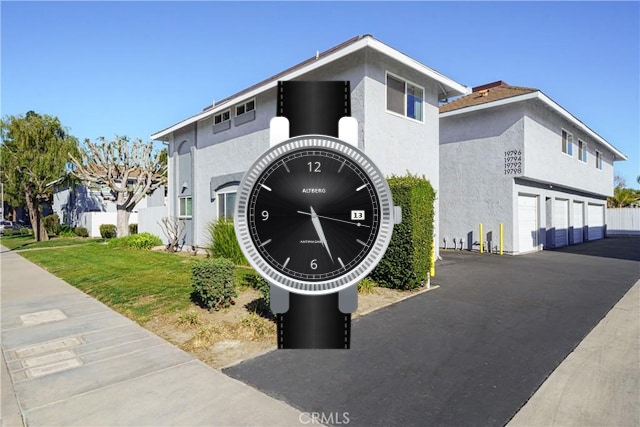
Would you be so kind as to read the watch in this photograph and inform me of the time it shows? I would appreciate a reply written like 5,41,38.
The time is 5,26,17
